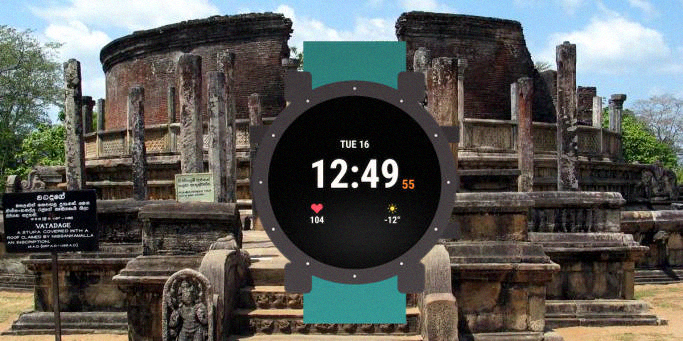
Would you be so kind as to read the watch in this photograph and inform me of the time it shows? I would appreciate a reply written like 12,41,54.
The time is 12,49,55
